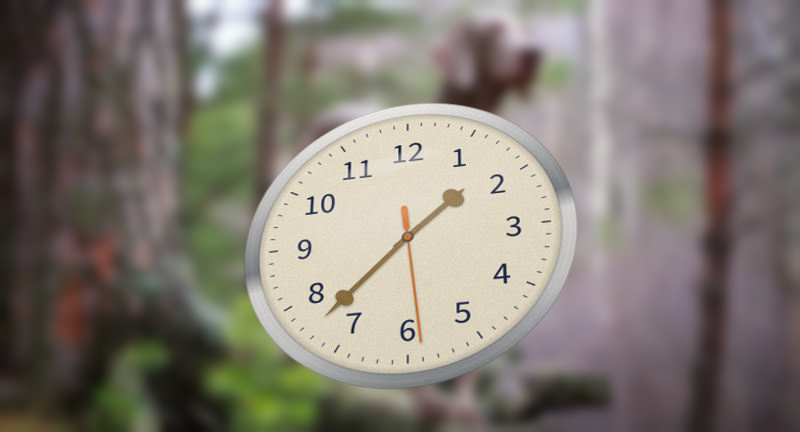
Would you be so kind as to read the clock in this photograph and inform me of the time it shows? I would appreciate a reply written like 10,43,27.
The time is 1,37,29
